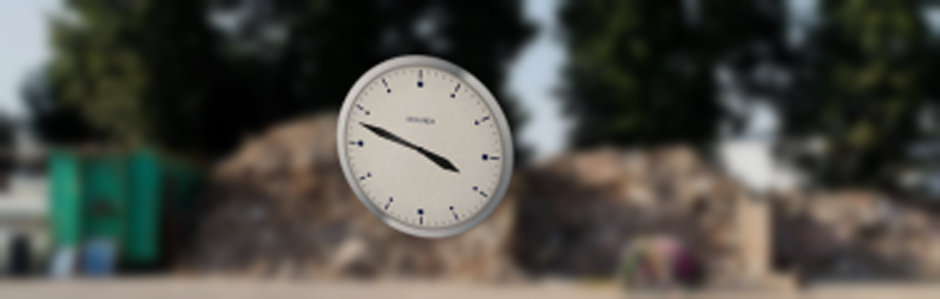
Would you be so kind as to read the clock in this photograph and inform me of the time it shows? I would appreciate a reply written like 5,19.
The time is 3,48
